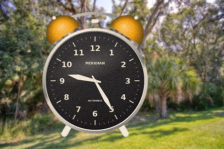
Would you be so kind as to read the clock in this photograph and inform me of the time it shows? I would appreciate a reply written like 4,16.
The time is 9,25
